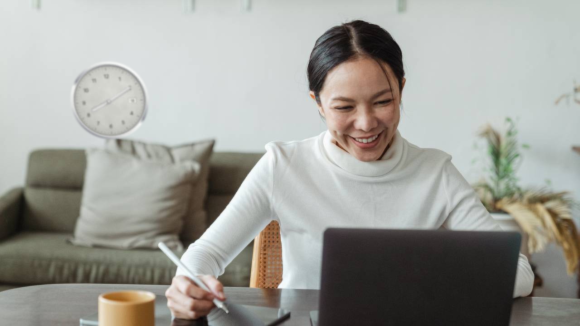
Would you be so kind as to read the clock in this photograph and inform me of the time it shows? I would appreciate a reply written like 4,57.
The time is 8,10
